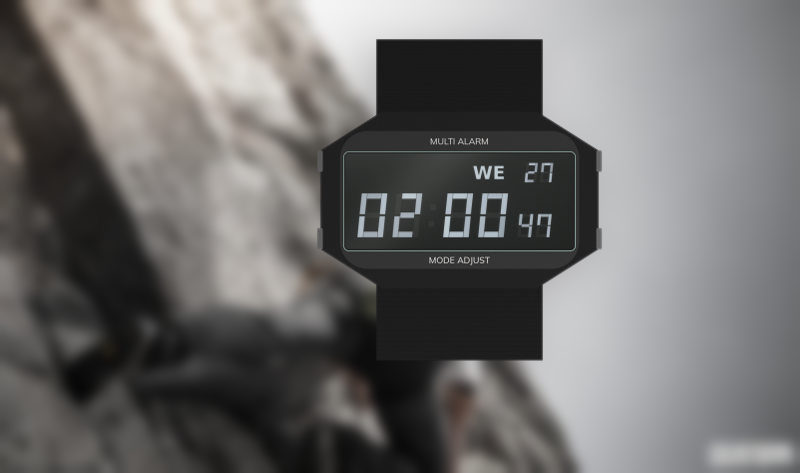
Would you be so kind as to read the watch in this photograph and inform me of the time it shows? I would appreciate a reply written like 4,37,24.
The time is 2,00,47
